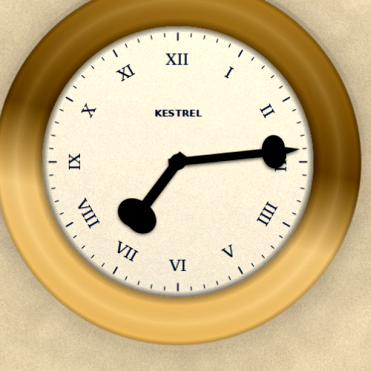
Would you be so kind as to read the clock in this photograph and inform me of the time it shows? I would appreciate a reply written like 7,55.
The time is 7,14
